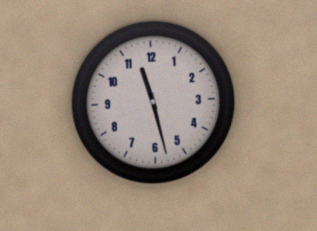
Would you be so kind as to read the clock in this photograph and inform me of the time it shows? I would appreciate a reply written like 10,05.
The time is 11,28
